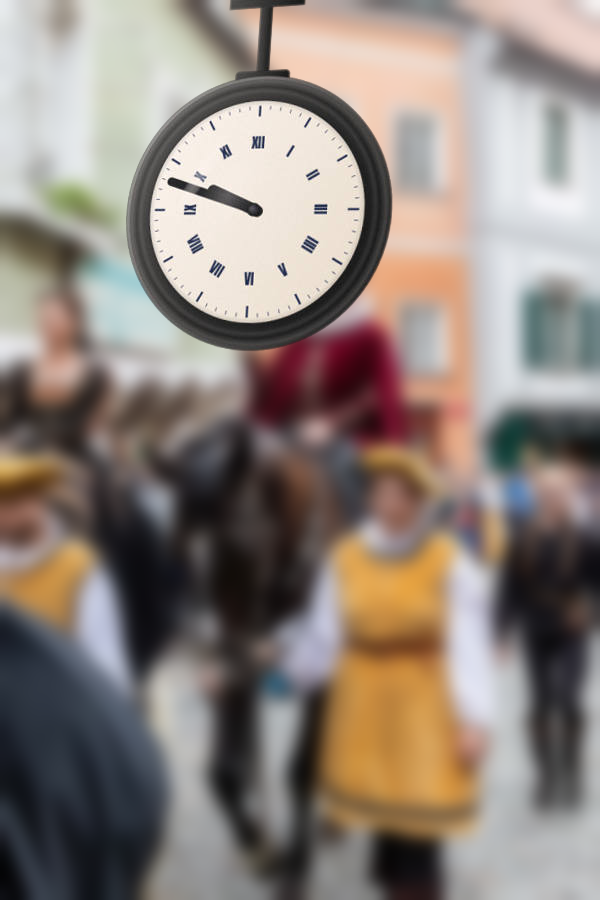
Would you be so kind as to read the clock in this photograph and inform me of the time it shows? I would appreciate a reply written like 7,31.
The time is 9,48
